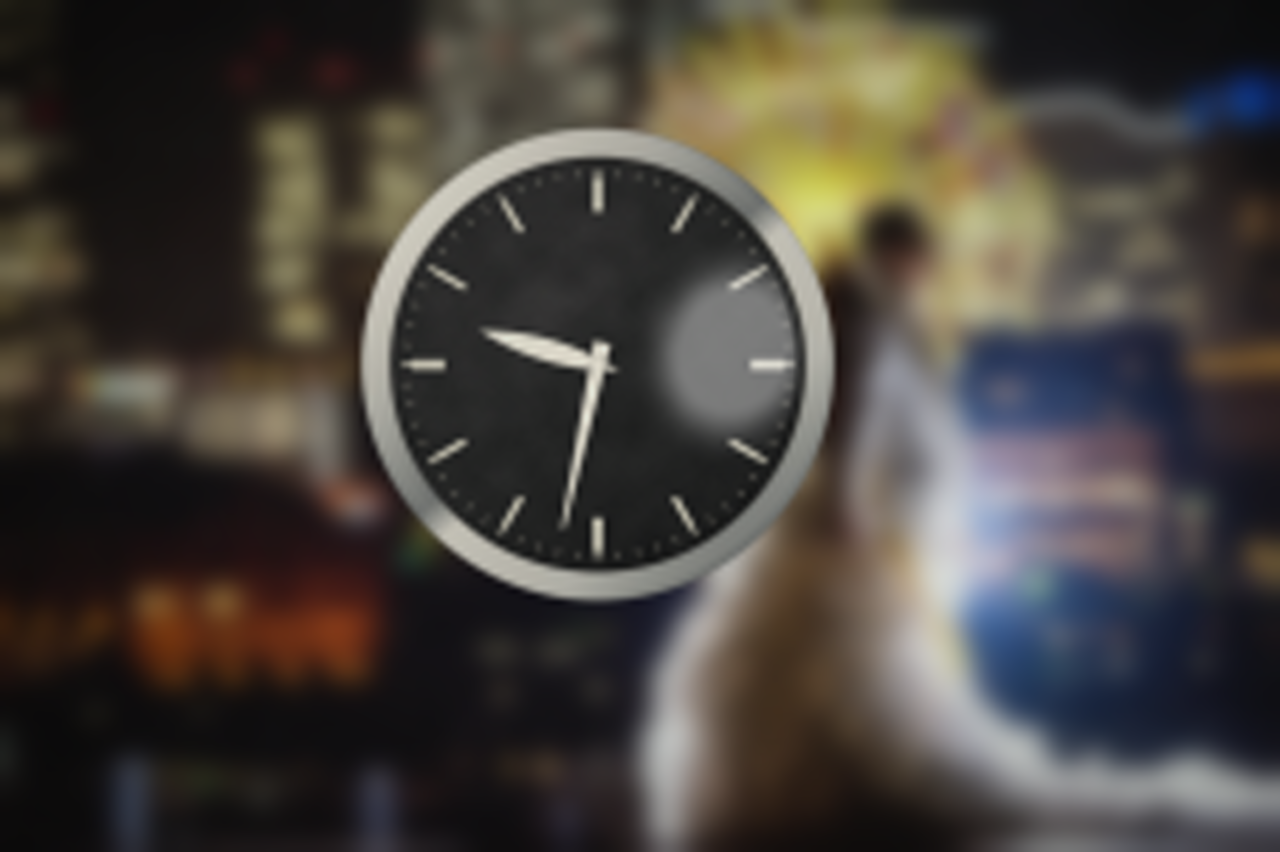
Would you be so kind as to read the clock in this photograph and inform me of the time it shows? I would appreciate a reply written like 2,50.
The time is 9,32
